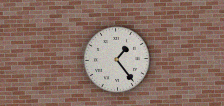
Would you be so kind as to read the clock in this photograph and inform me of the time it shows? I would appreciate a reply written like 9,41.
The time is 1,24
